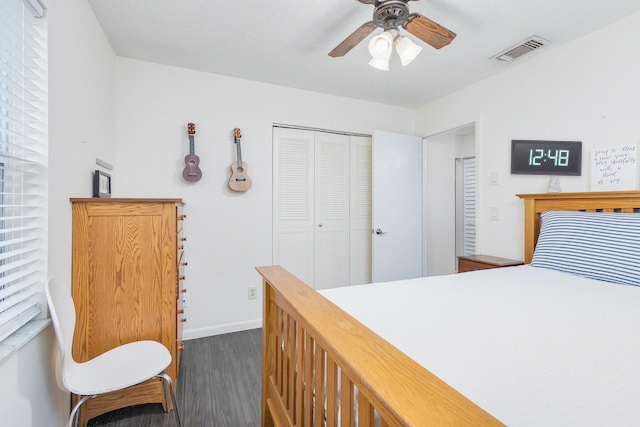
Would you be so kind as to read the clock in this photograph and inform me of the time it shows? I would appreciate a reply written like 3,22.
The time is 12,48
